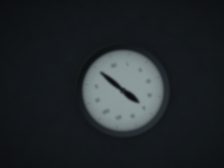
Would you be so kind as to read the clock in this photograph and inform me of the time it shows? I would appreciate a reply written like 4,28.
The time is 4,55
